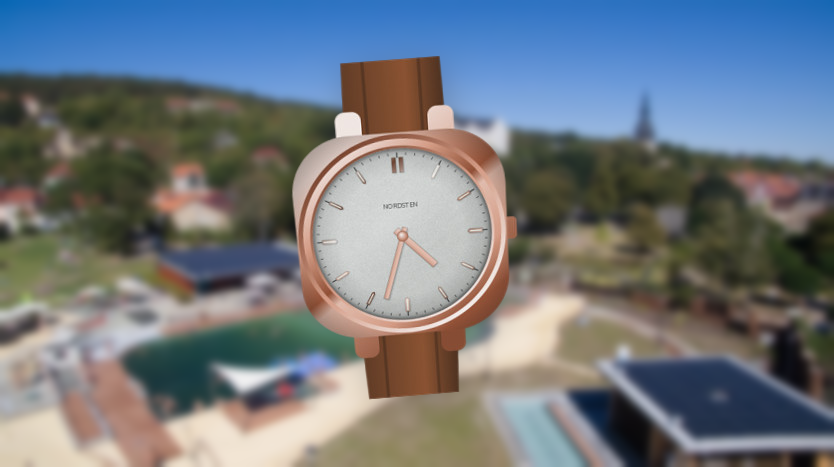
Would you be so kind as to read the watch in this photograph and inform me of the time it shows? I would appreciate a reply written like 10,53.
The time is 4,33
